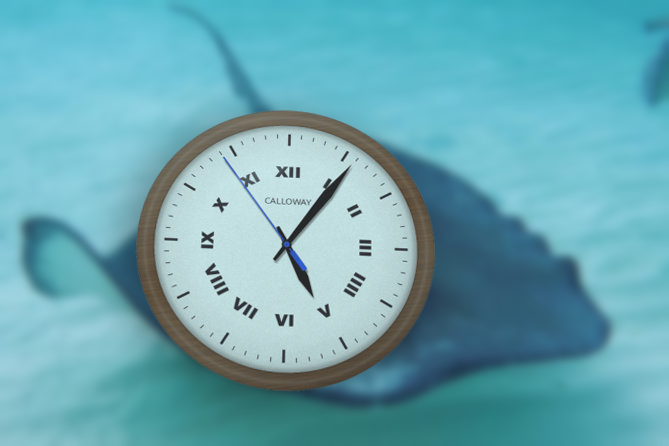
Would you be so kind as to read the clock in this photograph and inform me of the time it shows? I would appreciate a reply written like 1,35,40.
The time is 5,05,54
